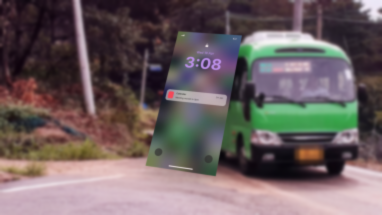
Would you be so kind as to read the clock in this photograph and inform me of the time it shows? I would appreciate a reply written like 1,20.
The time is 3,08
